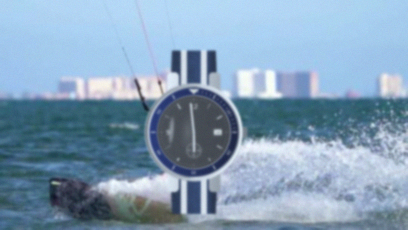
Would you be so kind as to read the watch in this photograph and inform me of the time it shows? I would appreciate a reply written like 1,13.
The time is 5,59
